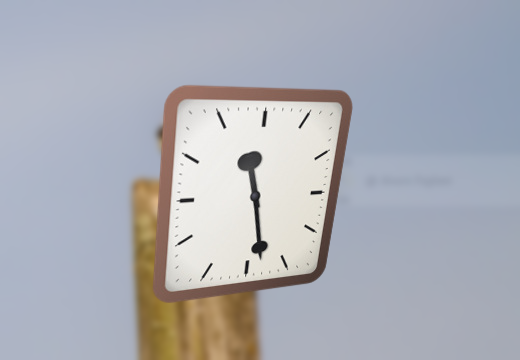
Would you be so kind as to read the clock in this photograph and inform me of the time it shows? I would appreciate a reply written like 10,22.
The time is 11,28
